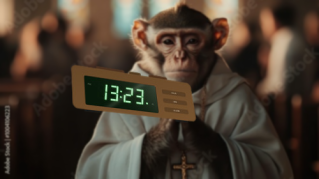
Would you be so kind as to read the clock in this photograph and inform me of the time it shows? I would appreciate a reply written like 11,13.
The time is 13,23
